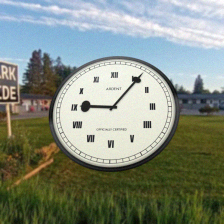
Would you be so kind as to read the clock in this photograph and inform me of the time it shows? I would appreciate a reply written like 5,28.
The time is 9,06
